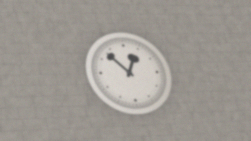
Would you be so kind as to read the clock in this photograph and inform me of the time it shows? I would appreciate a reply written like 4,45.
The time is 12,53
